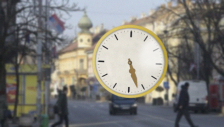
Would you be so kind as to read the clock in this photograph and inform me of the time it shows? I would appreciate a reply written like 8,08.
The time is 5,27
